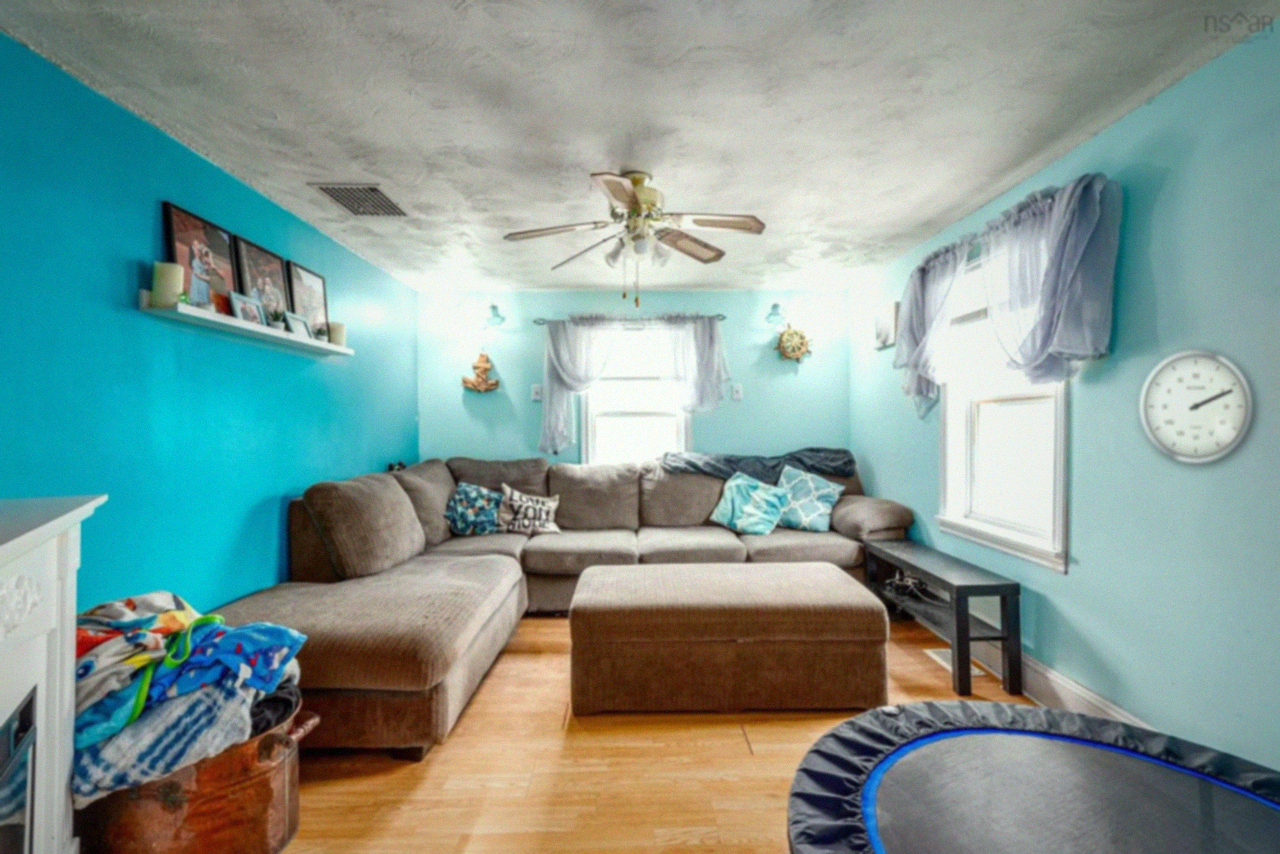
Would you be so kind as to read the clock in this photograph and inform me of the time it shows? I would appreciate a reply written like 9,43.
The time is 2,11
